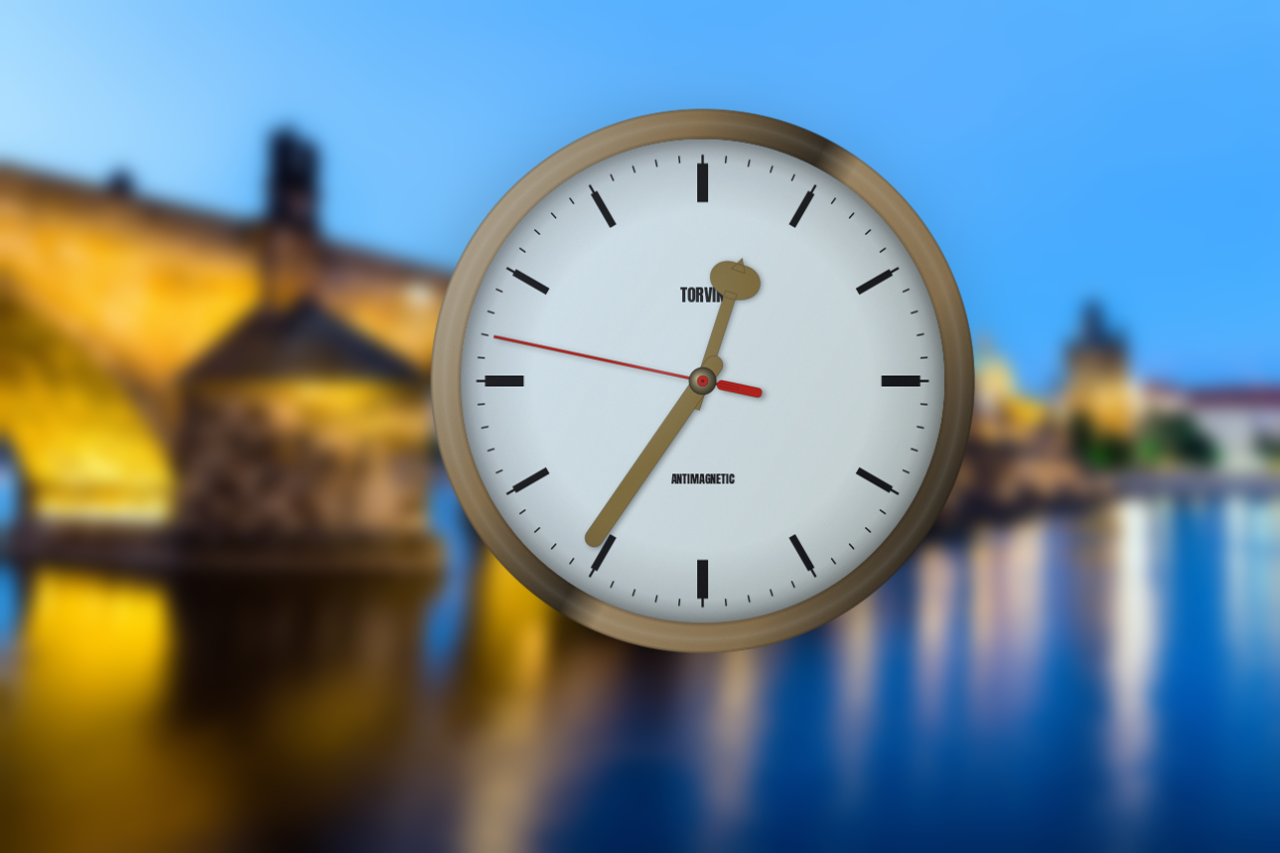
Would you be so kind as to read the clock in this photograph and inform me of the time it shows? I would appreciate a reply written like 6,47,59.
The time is 12,35,47
